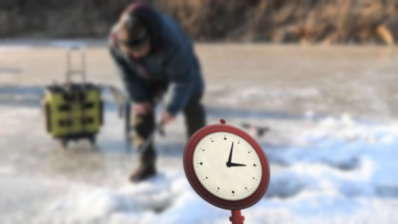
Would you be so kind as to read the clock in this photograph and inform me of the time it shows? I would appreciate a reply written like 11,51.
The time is 3,03
